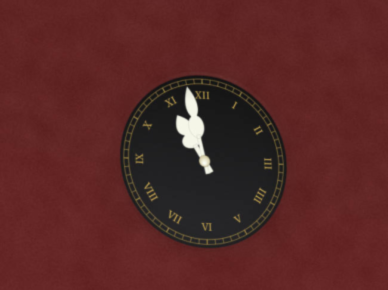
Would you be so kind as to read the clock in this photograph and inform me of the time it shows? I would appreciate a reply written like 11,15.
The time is 10,58
